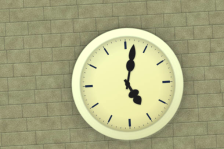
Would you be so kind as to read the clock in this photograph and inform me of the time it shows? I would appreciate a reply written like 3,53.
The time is 5,02
